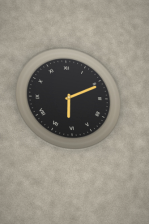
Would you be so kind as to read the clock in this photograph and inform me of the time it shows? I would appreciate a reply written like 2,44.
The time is 6,11
